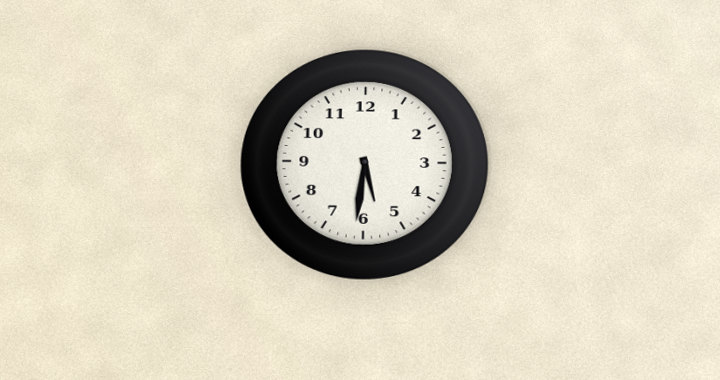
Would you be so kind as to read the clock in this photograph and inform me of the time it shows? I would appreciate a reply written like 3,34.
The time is 5,31
